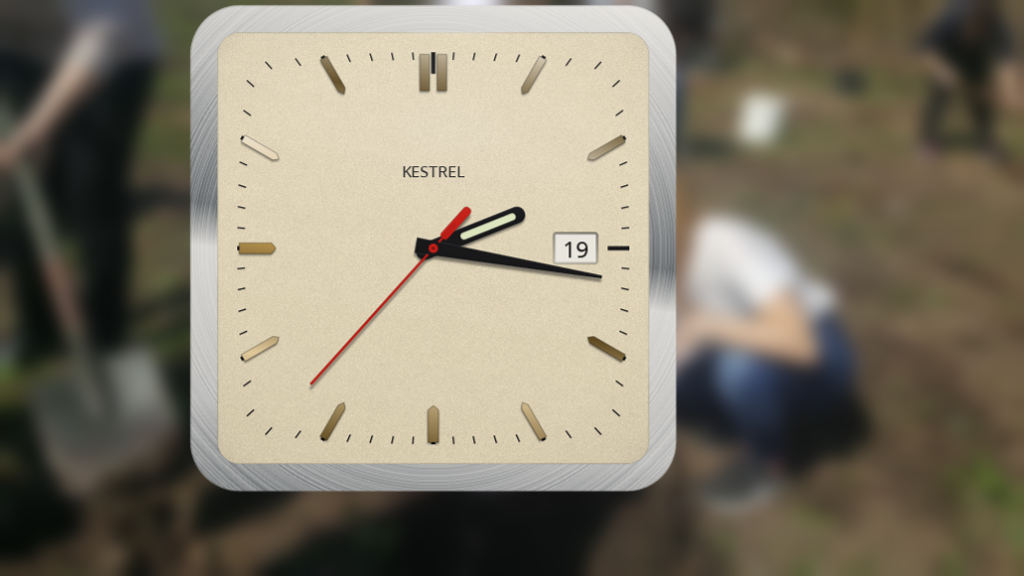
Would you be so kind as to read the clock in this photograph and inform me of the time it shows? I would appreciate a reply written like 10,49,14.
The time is 2,16,37
